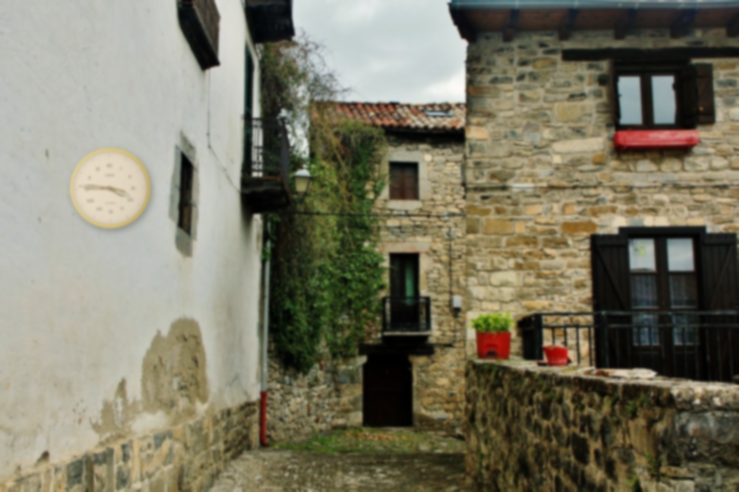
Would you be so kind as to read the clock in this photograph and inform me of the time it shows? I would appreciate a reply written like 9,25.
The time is 3,46
